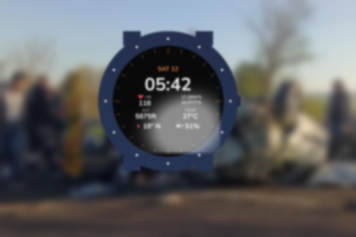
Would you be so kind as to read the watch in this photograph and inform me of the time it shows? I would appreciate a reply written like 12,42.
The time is 5,42
